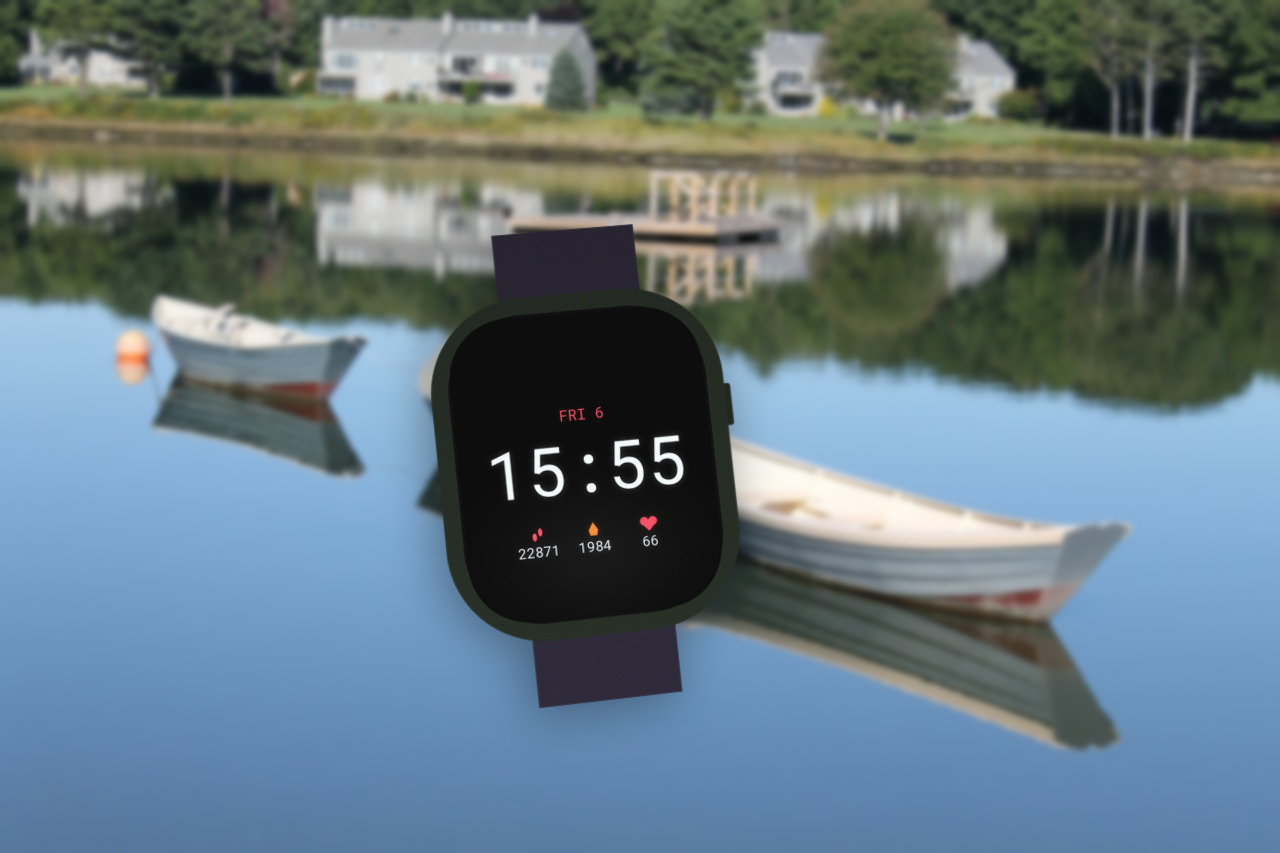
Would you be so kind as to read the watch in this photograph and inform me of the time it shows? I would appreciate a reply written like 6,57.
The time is 15,55
